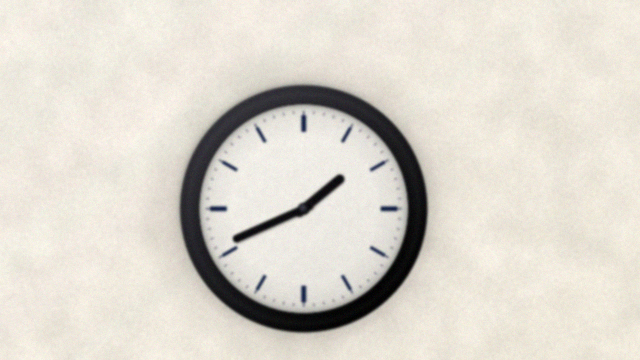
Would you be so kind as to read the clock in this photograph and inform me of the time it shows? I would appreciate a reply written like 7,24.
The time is 1,41
